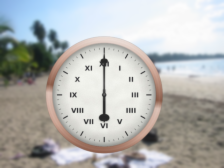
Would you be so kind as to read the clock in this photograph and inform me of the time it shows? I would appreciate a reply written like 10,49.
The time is 6,00
